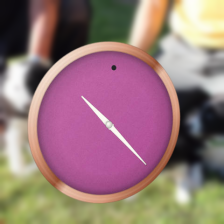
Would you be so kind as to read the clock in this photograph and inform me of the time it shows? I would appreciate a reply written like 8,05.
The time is 10,22
